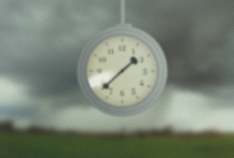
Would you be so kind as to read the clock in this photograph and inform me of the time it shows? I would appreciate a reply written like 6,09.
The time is 1,38
